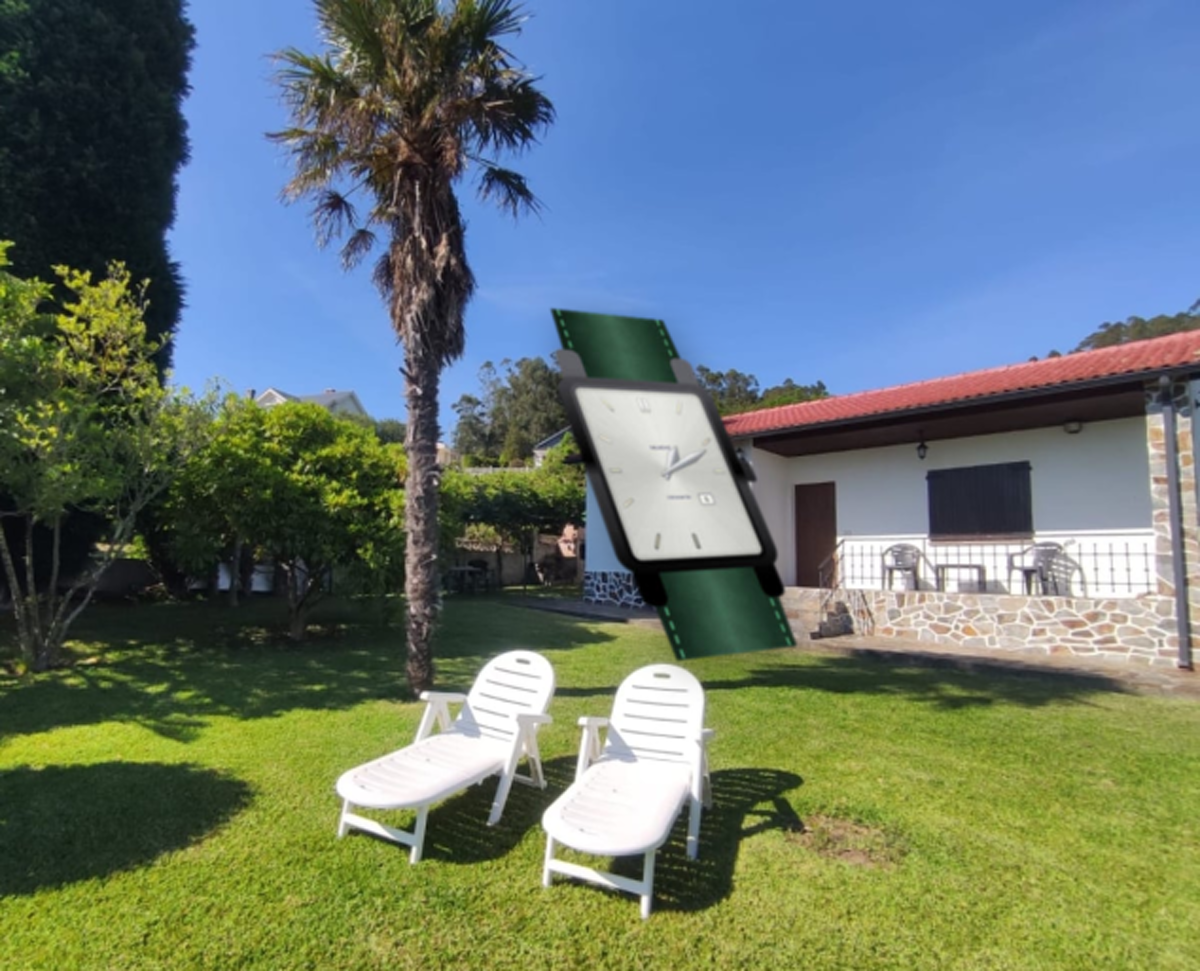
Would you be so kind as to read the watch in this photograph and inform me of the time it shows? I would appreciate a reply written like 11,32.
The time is 1,11
